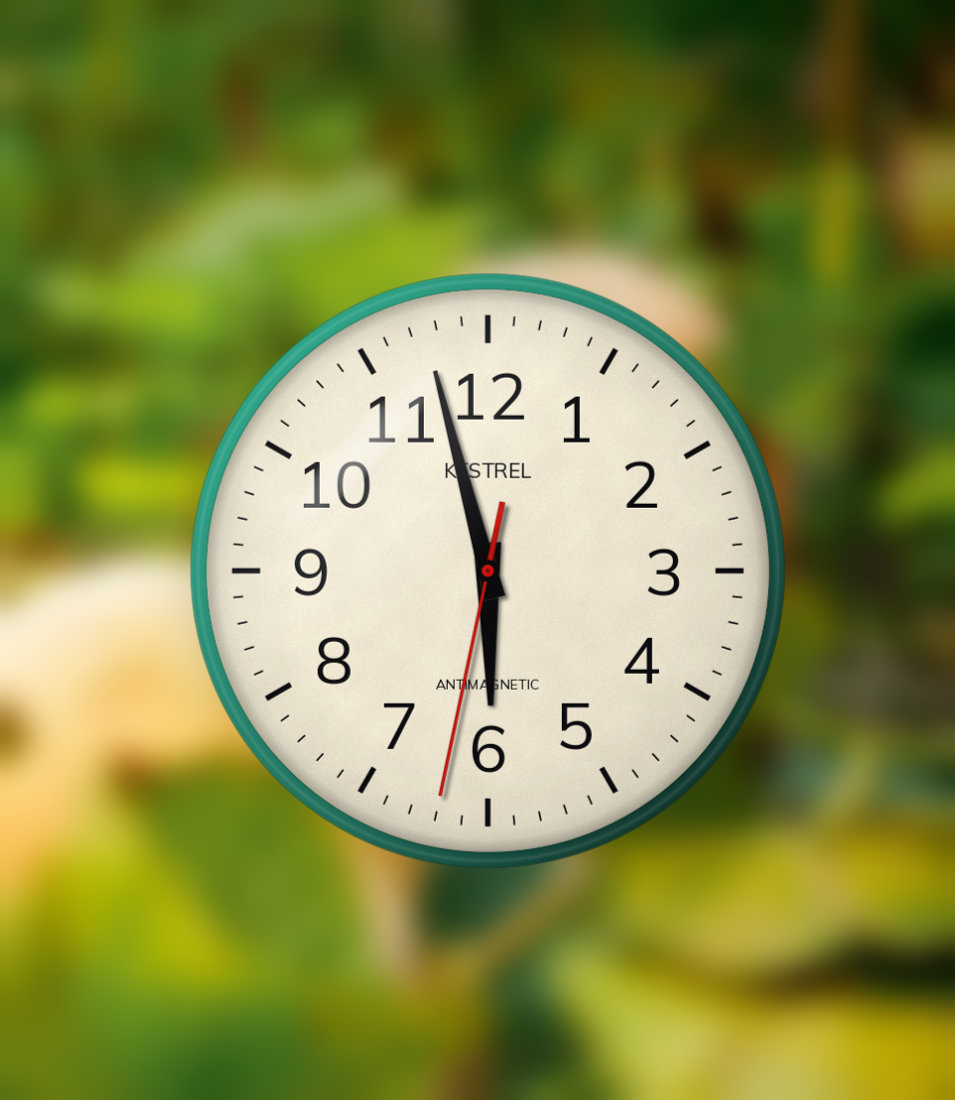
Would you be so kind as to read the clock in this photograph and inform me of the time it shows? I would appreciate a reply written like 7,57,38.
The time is 5,57,32
